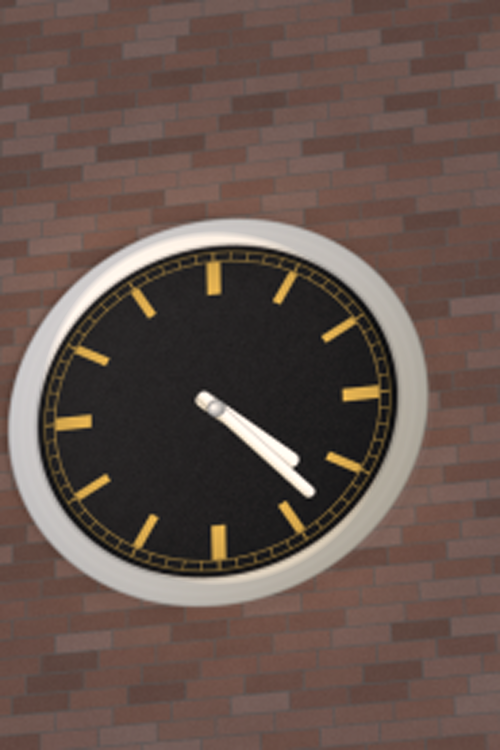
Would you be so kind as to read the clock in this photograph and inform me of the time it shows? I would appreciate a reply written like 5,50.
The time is 4,23
